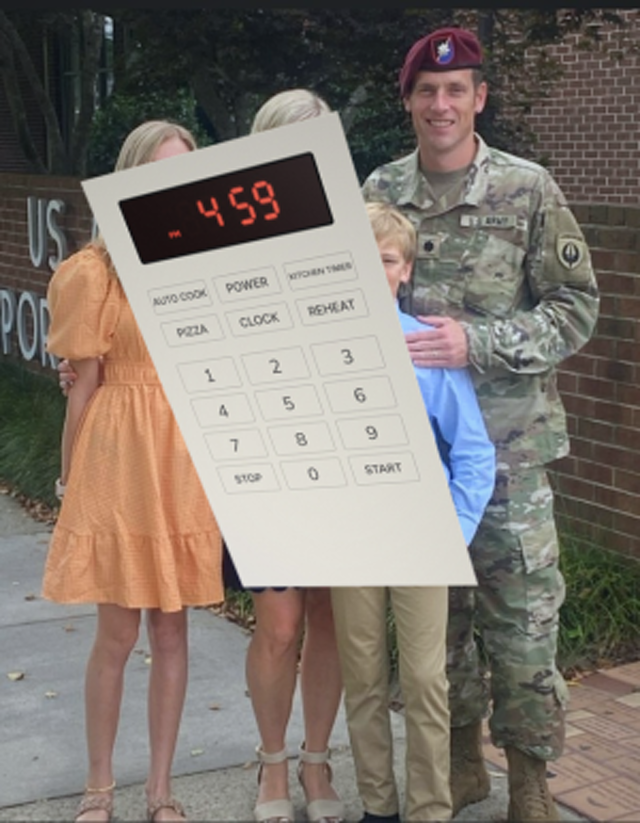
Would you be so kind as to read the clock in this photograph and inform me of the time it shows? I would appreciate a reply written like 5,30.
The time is 4,59
